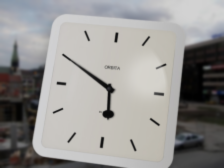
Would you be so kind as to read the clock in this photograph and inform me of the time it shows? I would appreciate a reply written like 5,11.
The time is 5,50
